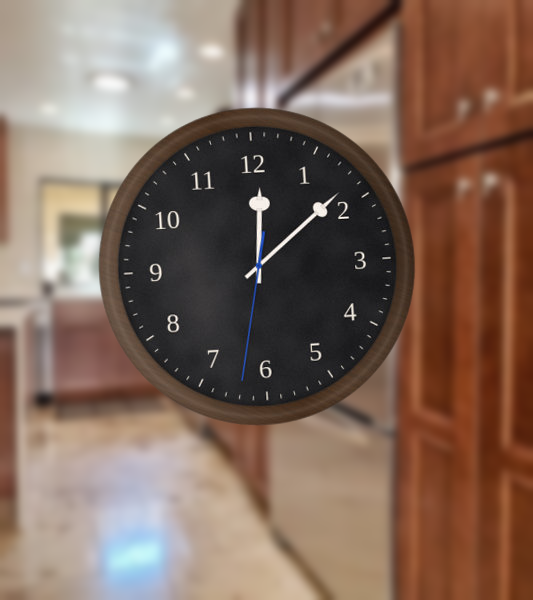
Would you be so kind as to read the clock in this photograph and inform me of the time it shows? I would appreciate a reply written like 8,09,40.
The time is 12,08,32
